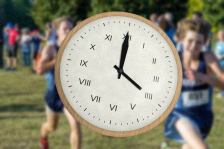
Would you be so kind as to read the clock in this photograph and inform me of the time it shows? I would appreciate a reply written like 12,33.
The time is 4,00
